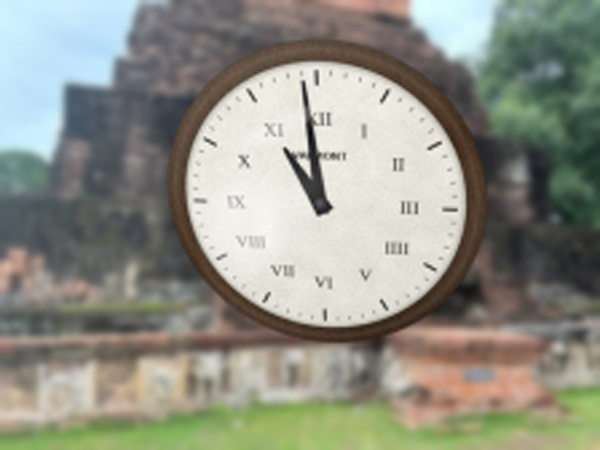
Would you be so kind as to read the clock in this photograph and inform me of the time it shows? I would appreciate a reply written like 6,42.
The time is 10,59
